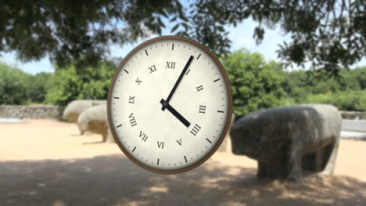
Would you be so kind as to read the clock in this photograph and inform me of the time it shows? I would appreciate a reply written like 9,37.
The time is 4,04
